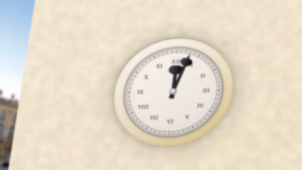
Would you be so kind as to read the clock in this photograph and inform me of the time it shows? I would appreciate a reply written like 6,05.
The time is 12,03
